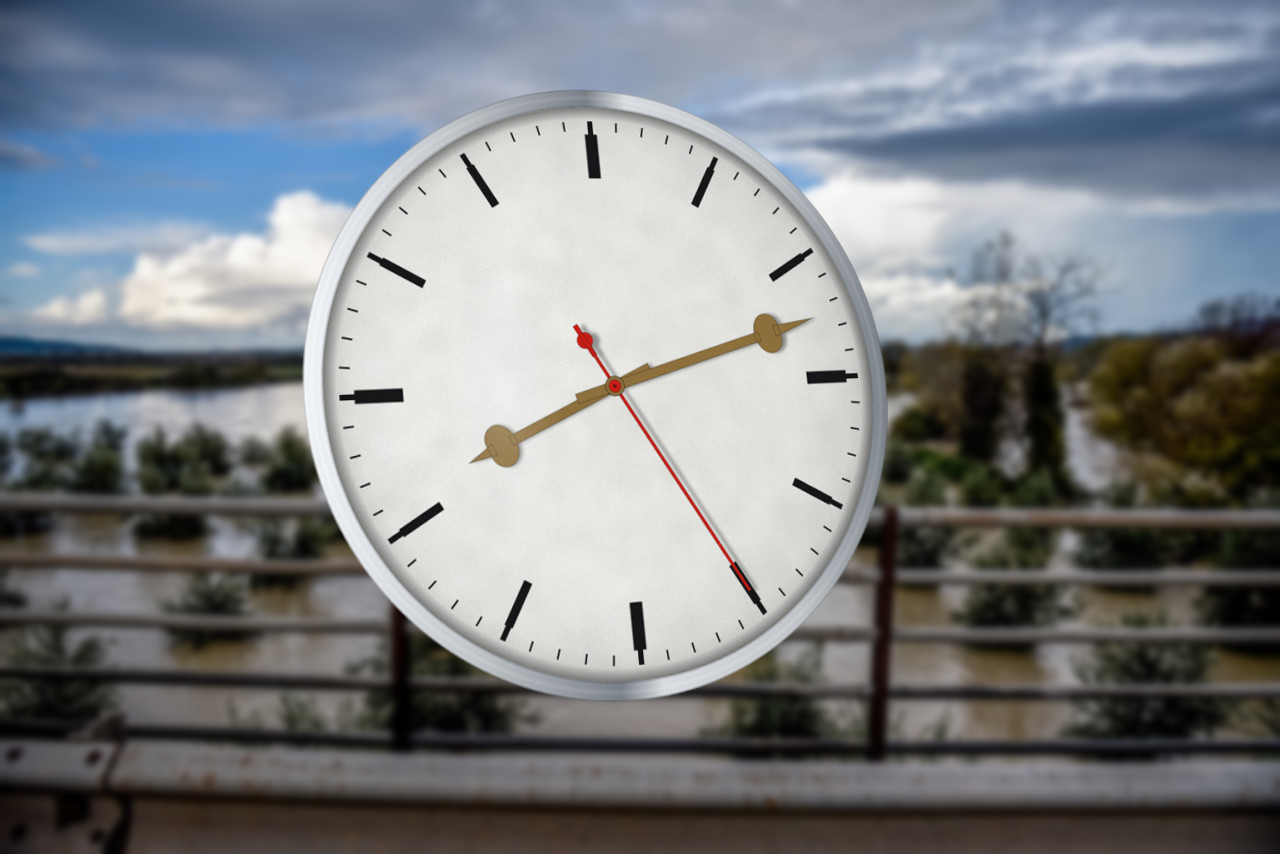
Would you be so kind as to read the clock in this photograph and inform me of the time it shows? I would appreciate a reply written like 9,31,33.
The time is 8,12,25
